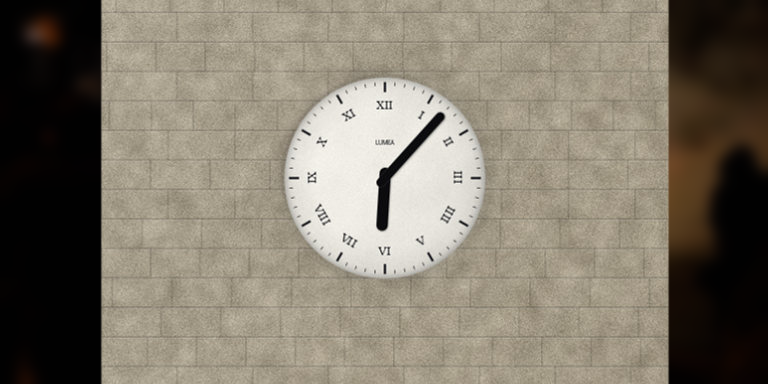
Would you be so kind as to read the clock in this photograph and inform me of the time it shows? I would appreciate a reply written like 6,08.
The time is 6,07
